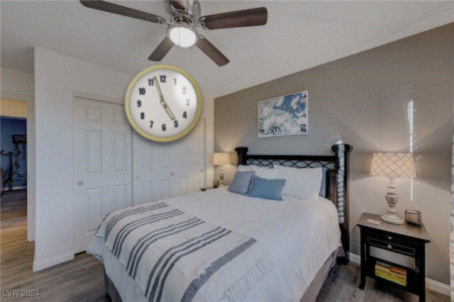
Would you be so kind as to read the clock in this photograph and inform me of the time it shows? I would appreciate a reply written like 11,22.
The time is 4,57
